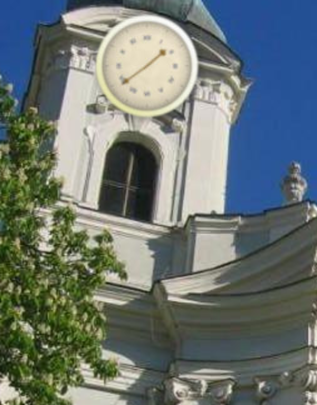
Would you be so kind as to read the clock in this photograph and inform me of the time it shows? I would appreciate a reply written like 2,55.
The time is 1,39
